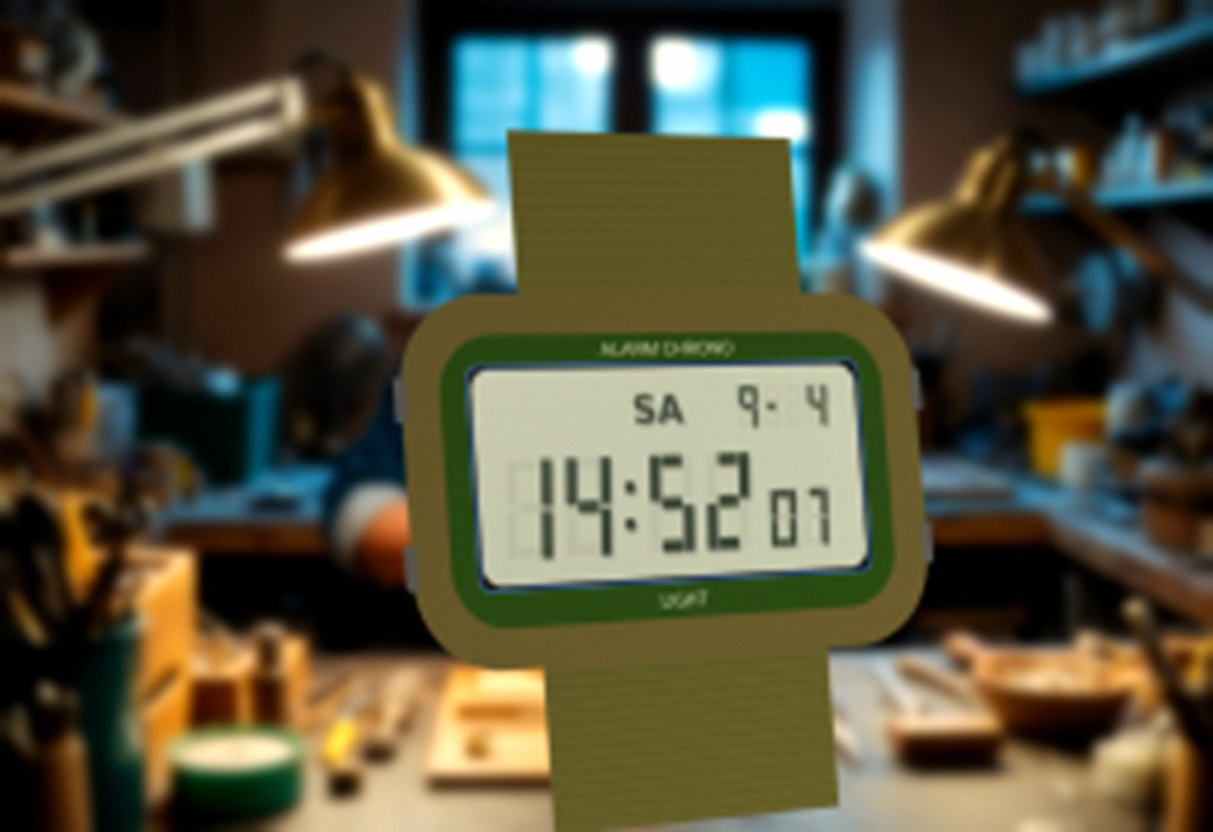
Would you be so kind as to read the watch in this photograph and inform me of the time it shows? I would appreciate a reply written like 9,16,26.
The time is 14,52,07
